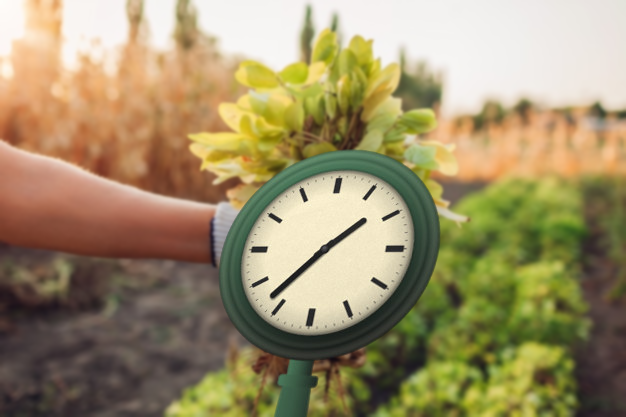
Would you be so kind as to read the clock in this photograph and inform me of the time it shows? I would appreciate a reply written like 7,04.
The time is 1,37
